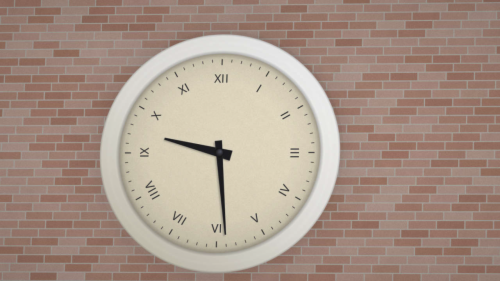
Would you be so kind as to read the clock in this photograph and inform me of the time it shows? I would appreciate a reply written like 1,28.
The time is 9,29
